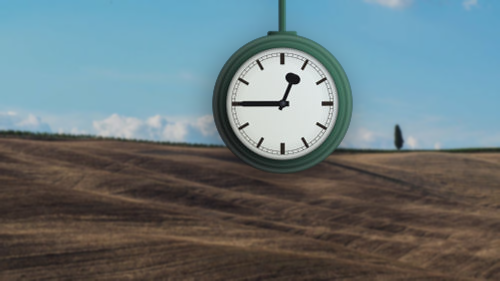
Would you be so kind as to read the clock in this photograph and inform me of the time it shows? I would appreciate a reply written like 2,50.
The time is 12,45
